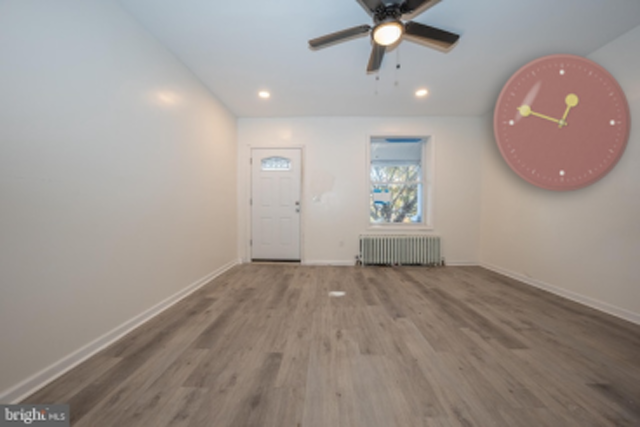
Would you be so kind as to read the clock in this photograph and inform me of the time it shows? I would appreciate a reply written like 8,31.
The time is 12,48
